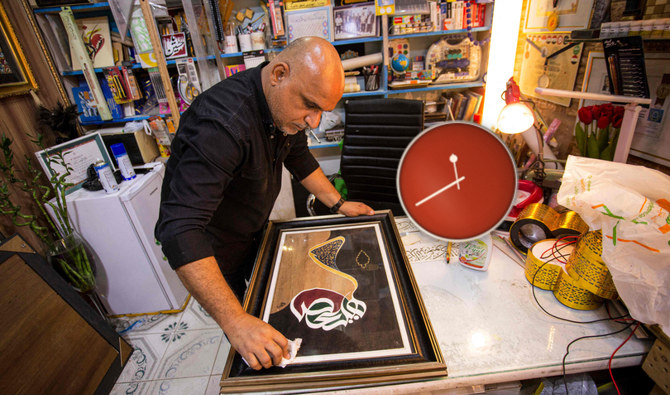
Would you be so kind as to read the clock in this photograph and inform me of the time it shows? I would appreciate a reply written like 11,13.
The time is 11,40
